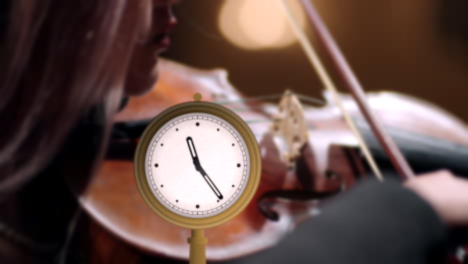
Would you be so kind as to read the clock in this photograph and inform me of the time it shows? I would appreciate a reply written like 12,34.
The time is 11,24
